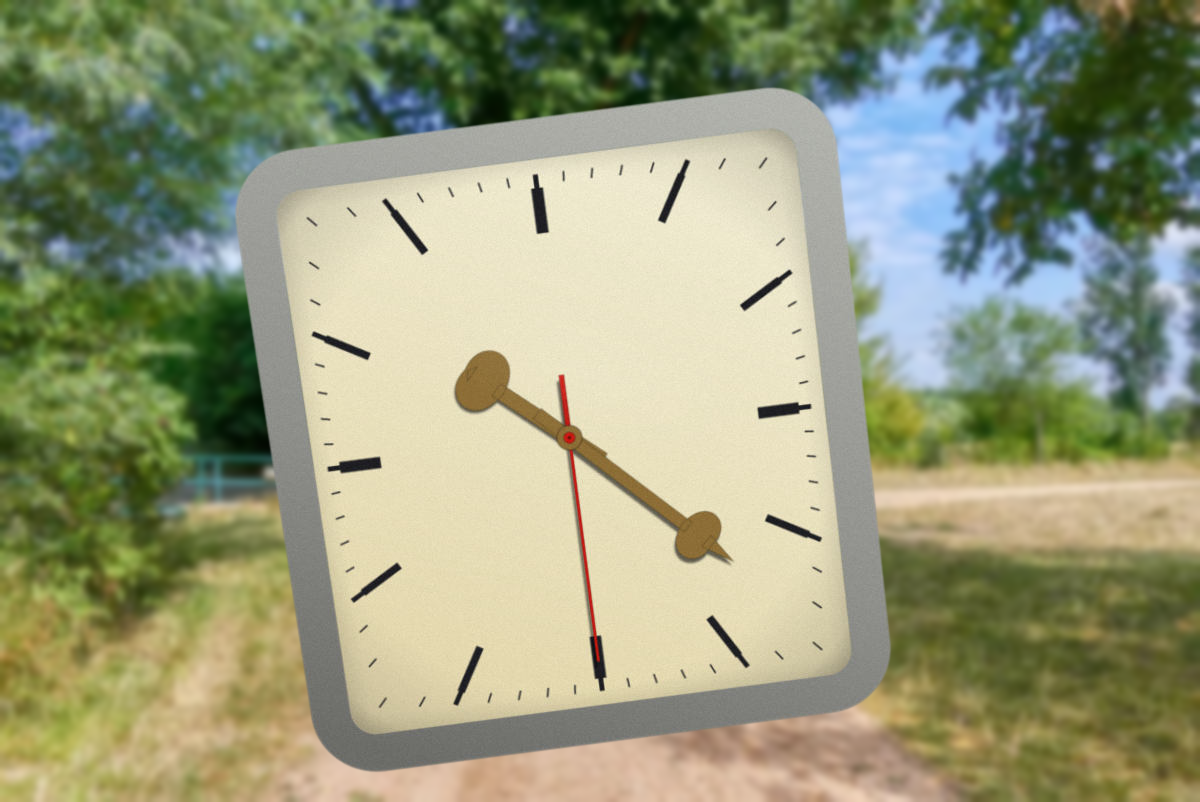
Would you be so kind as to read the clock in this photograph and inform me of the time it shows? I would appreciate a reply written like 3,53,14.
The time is 10,22,30
